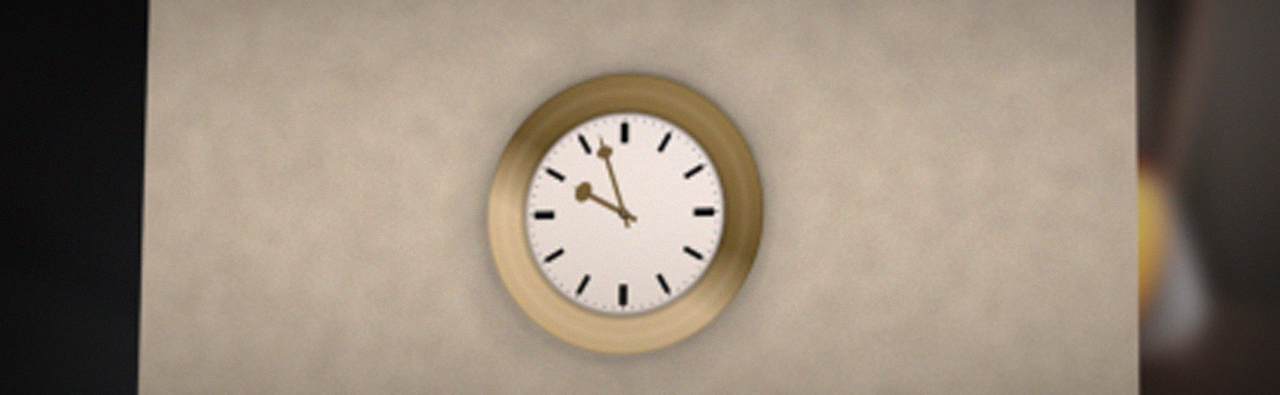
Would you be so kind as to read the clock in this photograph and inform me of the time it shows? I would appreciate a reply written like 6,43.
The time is 9,57
